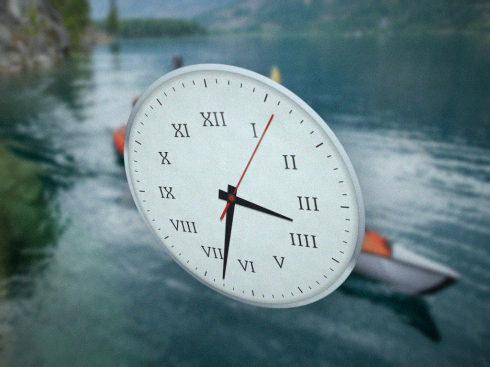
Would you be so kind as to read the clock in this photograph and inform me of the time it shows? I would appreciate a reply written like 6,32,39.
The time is 3,33,06
